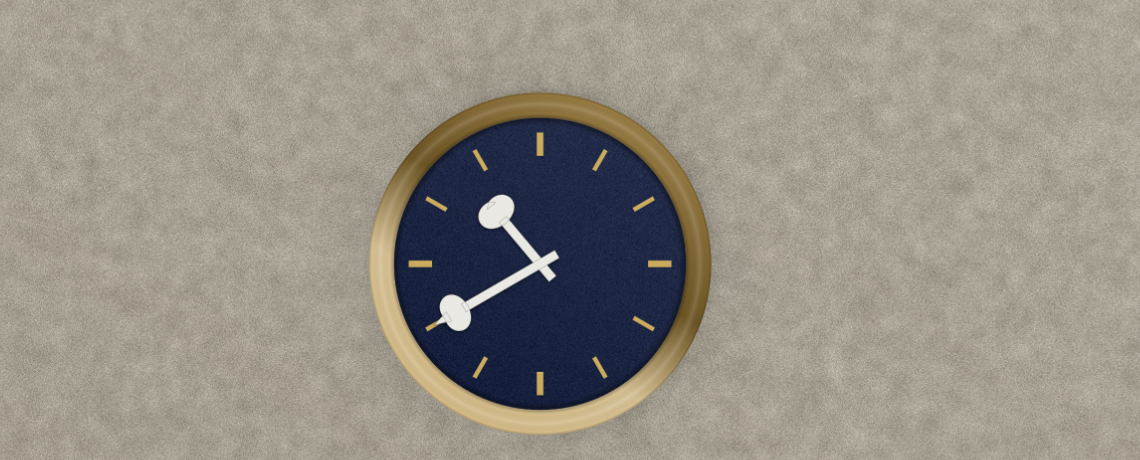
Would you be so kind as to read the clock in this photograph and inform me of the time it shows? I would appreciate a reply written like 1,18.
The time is 10,40
